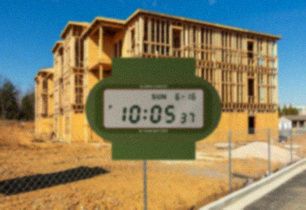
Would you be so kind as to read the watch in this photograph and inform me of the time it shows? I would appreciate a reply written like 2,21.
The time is 10,05
